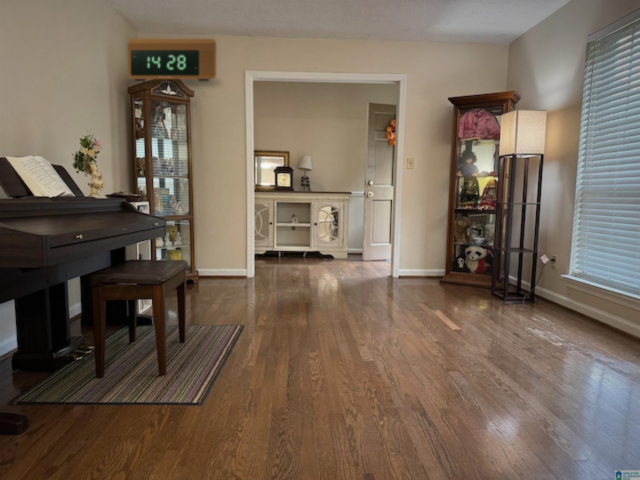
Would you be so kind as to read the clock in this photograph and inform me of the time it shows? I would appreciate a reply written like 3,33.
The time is 14,28
